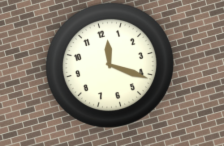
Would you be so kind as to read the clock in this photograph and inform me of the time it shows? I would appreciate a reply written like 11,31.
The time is 12,21
